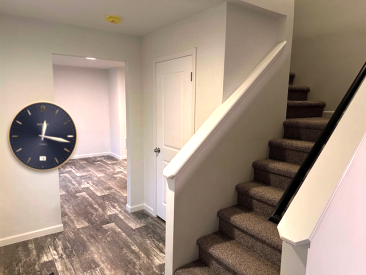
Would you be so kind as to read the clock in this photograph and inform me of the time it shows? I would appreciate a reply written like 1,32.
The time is 12,17
